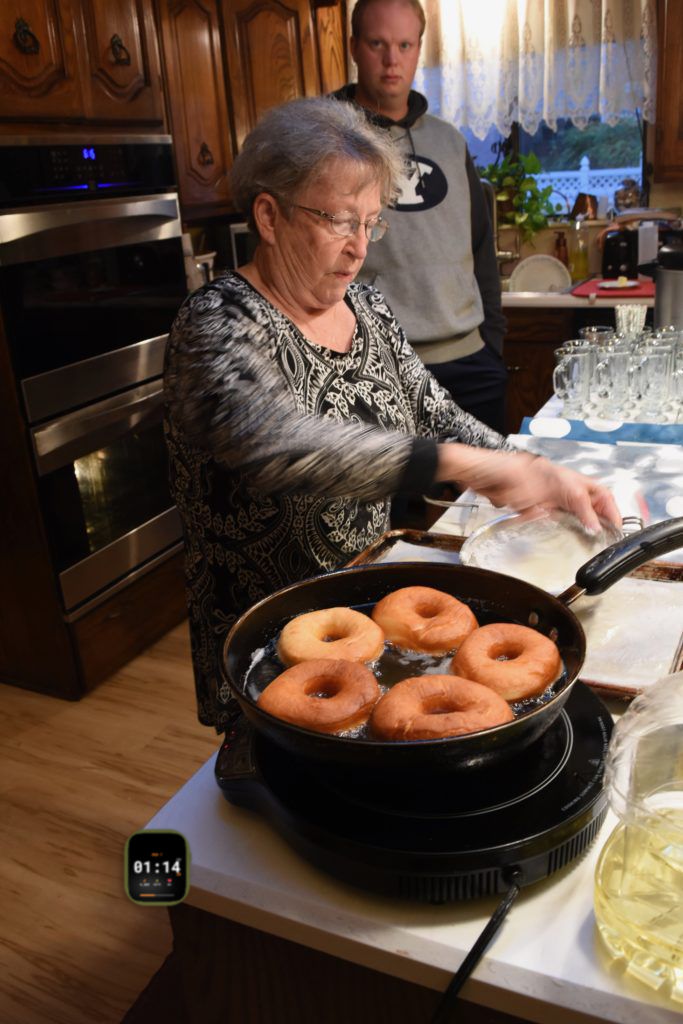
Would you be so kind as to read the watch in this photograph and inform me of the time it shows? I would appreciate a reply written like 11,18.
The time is 1,14
